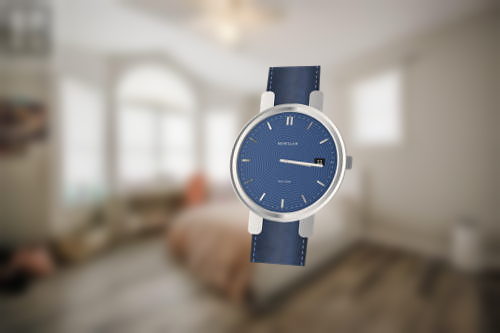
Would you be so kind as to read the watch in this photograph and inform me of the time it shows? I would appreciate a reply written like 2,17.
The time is 3,16
